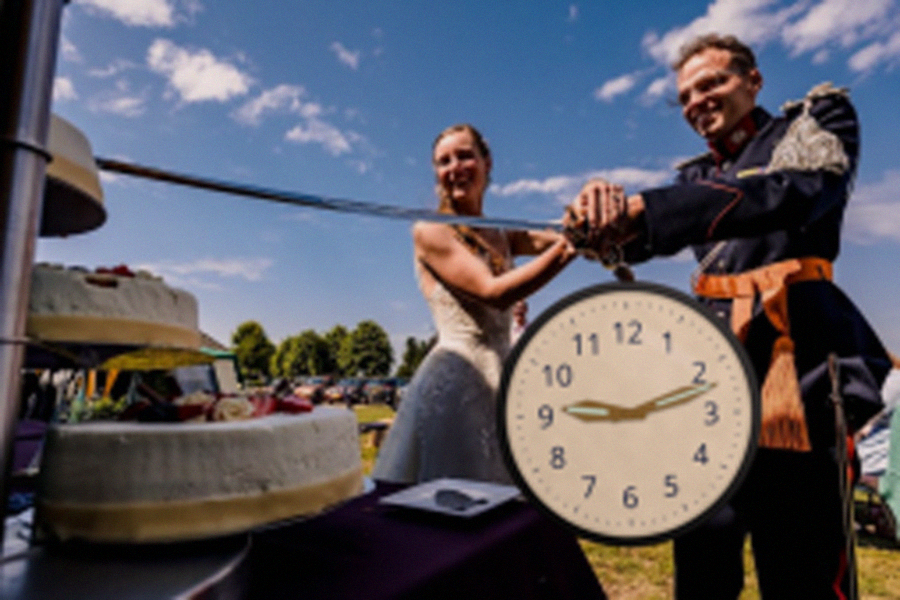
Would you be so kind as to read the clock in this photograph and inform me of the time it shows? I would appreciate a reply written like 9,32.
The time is 9,12
